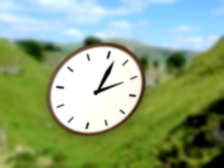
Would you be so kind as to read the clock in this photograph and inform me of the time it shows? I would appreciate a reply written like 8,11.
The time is 2,02
